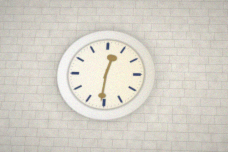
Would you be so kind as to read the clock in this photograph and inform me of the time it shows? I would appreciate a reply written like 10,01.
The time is 12,31
